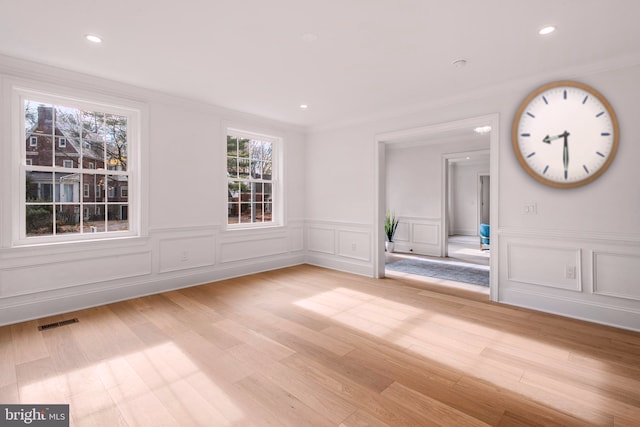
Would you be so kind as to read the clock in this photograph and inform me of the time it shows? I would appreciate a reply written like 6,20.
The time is 8,30
